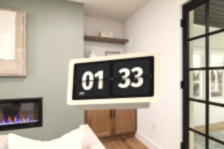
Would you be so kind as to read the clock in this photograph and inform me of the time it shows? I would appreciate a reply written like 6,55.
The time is 1,33
